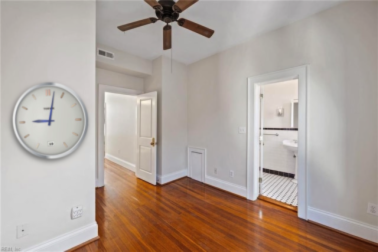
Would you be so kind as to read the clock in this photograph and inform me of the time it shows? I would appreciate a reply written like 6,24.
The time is 9,02
